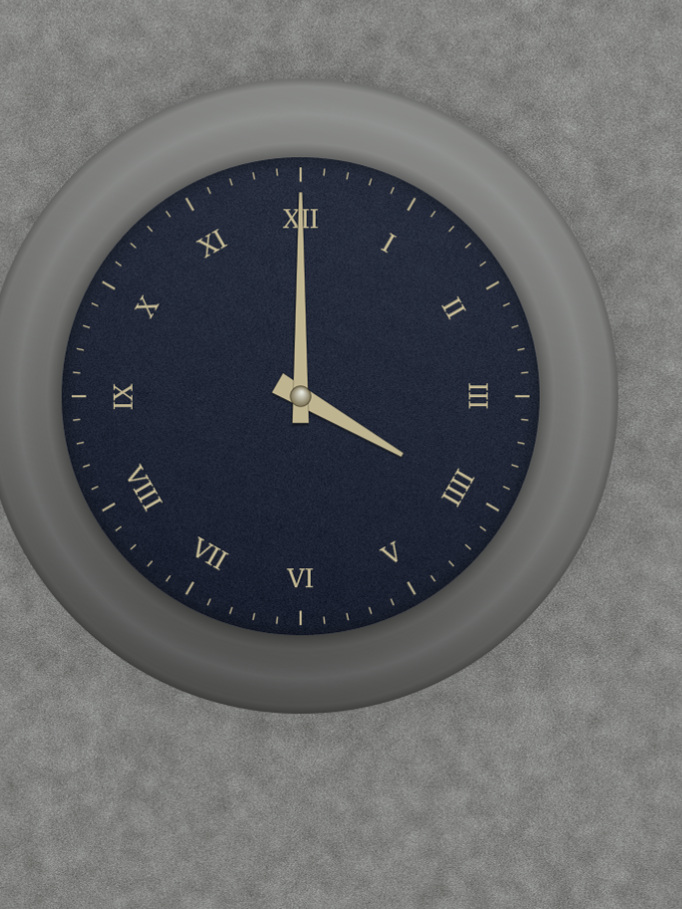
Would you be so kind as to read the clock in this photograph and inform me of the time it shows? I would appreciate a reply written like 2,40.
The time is 4,00
